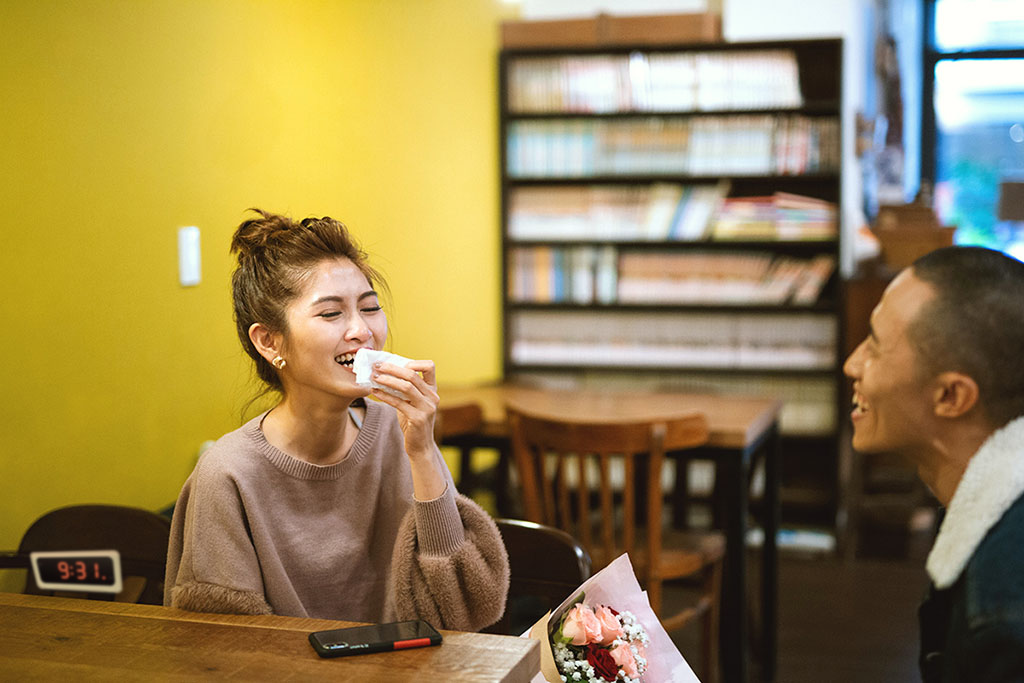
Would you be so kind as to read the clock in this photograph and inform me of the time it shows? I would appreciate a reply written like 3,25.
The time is 9,31
